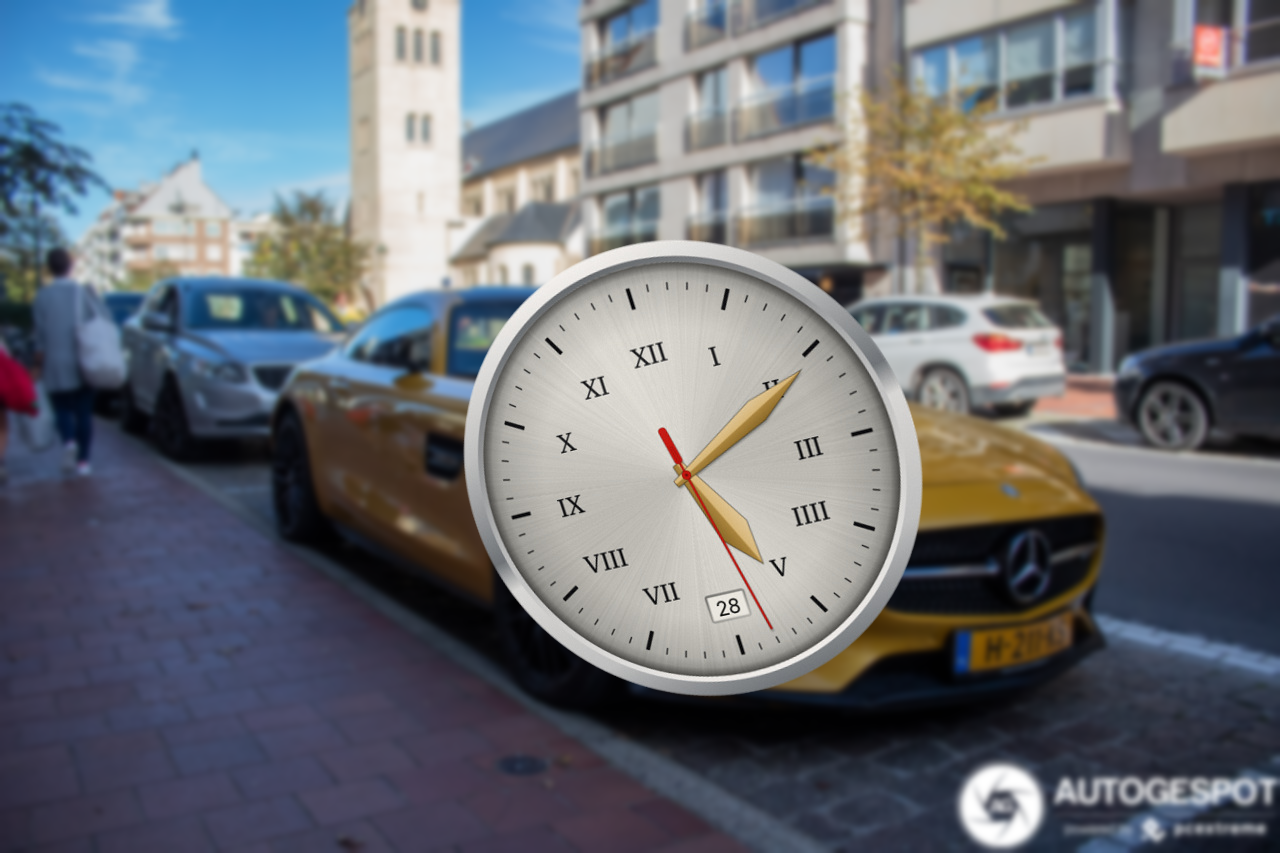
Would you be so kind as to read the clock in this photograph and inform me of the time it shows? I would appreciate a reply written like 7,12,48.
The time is 5,10,28
